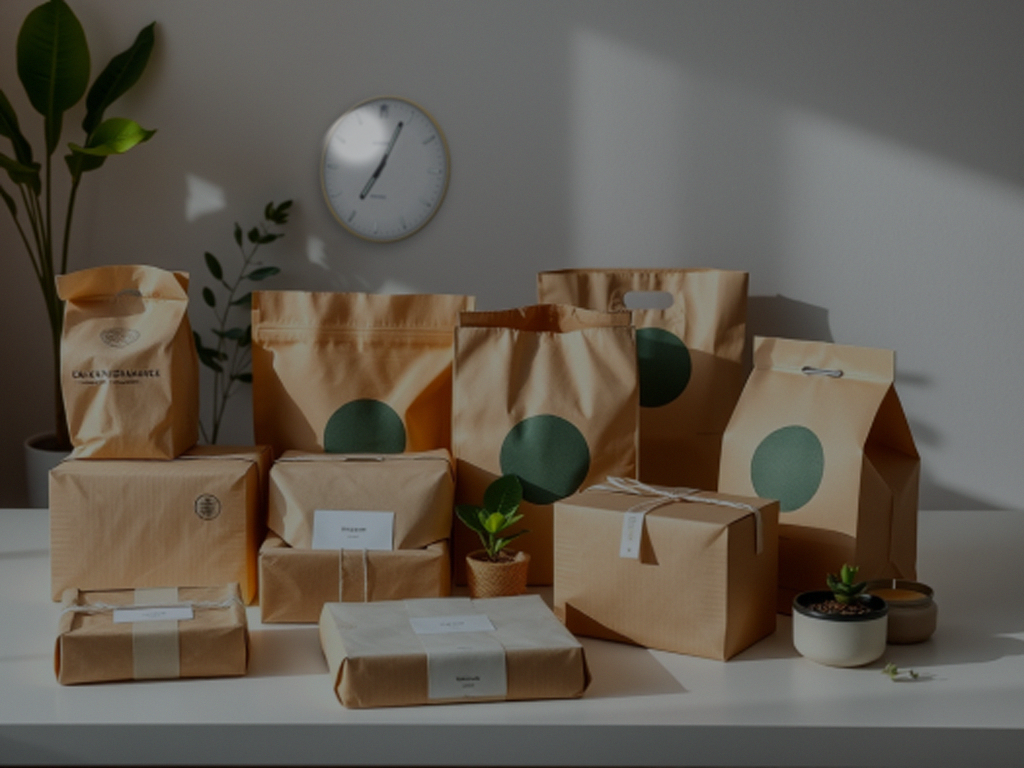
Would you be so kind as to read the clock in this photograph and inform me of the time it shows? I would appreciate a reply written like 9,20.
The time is 7,04
